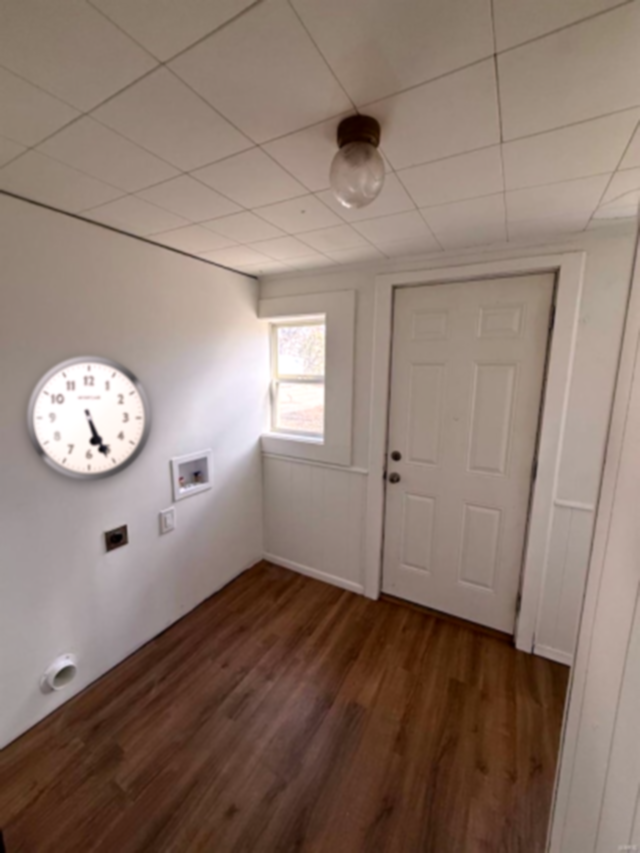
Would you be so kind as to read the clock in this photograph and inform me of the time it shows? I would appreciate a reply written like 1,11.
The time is 5,26
